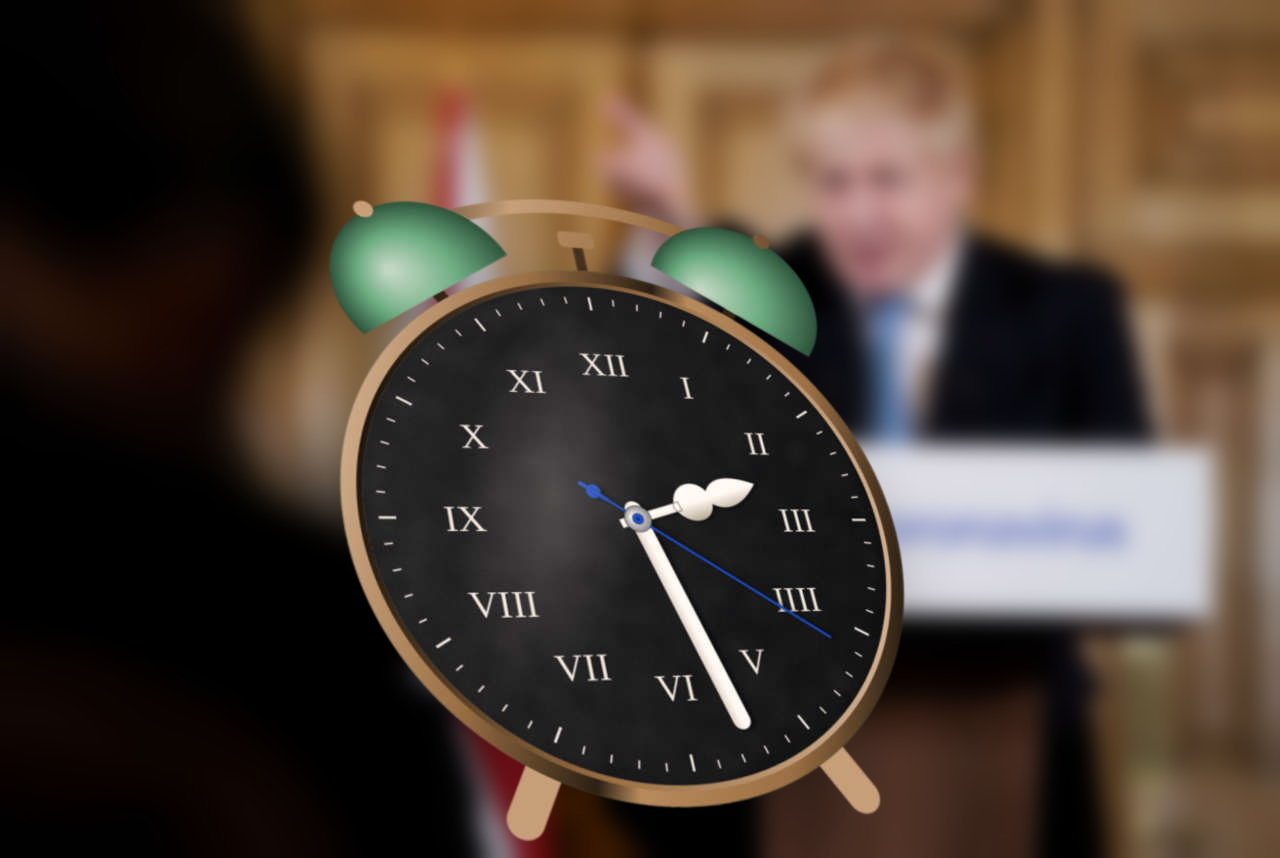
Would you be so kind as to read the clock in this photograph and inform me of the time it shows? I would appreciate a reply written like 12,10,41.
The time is 2,27,21
